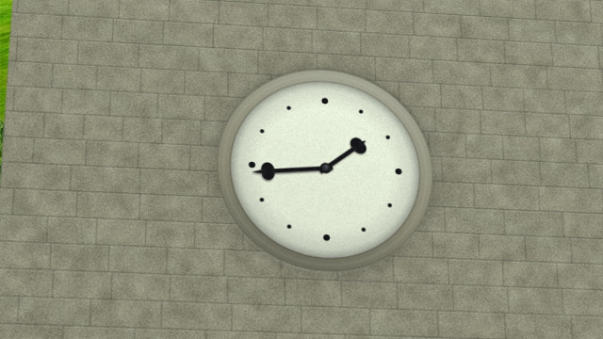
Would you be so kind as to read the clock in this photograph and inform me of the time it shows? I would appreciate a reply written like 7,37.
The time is 1,44
